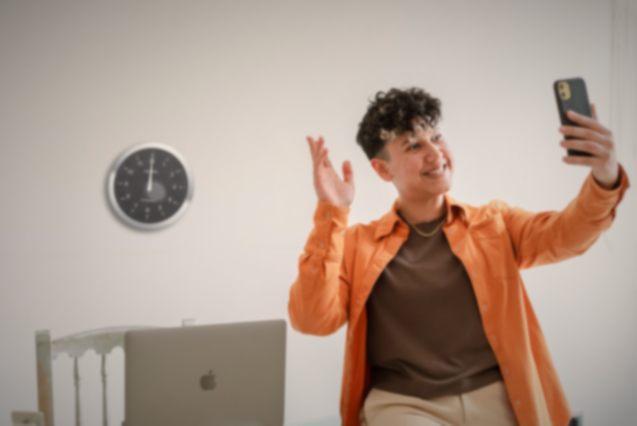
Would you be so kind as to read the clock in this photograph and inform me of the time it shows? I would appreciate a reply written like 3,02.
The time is 12,00
